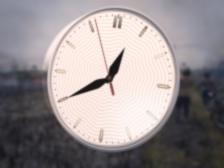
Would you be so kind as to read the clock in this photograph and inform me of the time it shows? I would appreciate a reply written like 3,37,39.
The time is 12,39,56
